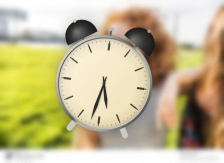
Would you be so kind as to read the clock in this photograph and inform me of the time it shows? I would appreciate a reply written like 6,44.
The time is 5,32
